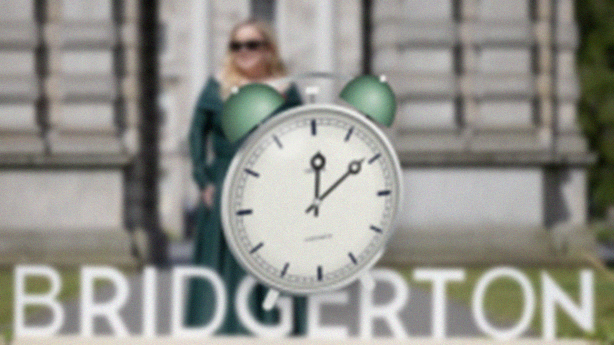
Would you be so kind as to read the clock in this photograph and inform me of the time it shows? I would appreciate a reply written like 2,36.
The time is 12,09
